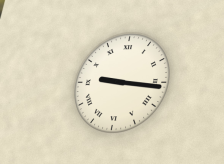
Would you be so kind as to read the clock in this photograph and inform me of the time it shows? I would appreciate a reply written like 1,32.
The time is 9,16
